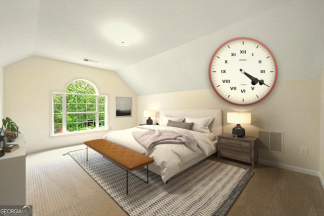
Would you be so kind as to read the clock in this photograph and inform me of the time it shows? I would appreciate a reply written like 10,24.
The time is 4,20
